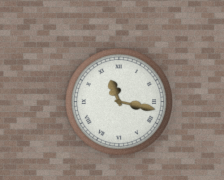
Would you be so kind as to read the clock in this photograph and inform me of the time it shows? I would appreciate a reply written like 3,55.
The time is 11,17
